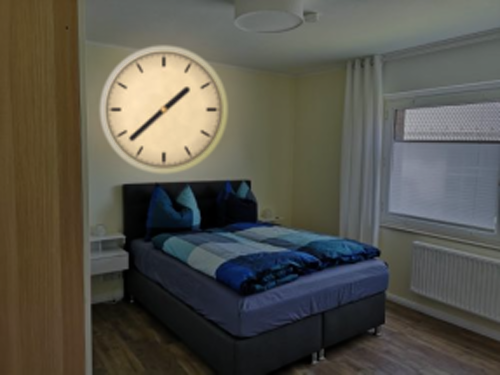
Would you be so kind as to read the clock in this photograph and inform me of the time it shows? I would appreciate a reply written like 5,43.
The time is 1,38
